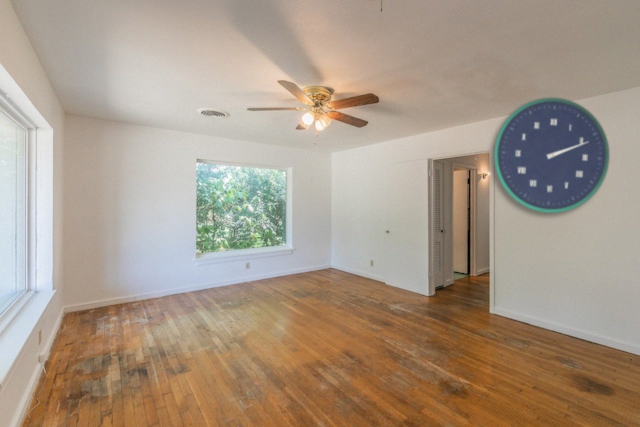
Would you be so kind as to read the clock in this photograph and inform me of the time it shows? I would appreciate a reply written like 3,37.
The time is 2,11
